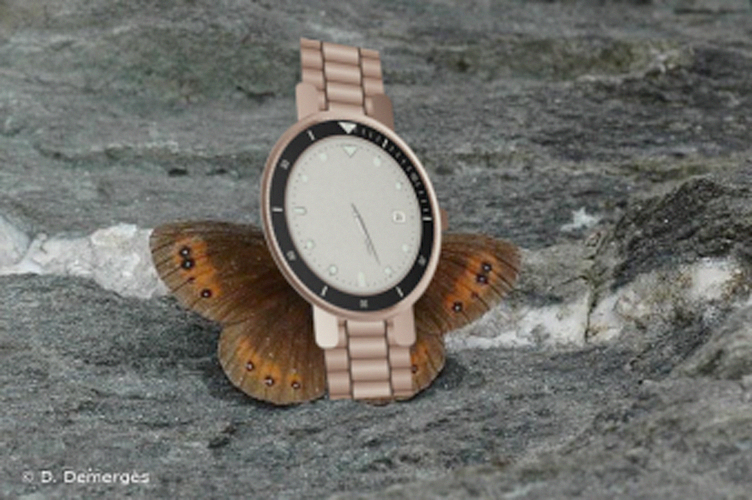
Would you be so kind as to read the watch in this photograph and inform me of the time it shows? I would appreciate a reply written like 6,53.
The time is 5,26
